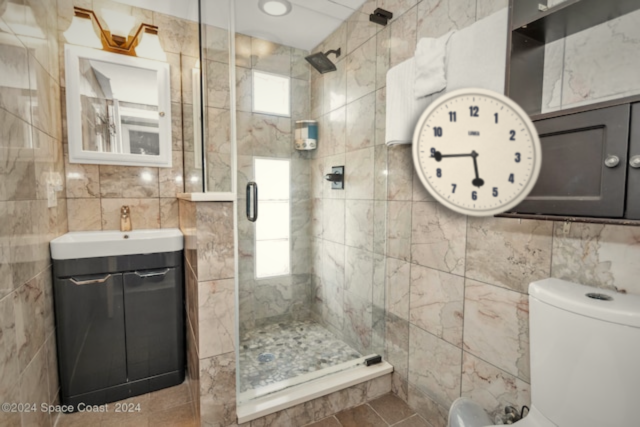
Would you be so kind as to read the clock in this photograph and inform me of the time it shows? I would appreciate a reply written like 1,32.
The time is 5,44
